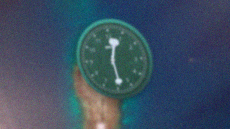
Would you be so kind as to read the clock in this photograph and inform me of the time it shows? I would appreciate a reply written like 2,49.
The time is 12,29
